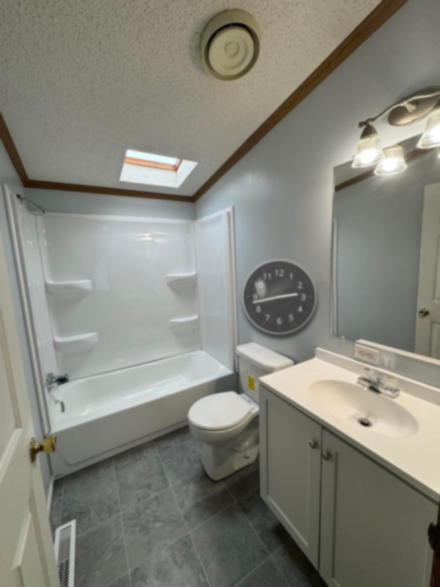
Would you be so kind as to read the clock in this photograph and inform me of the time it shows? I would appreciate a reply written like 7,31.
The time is 2,43
